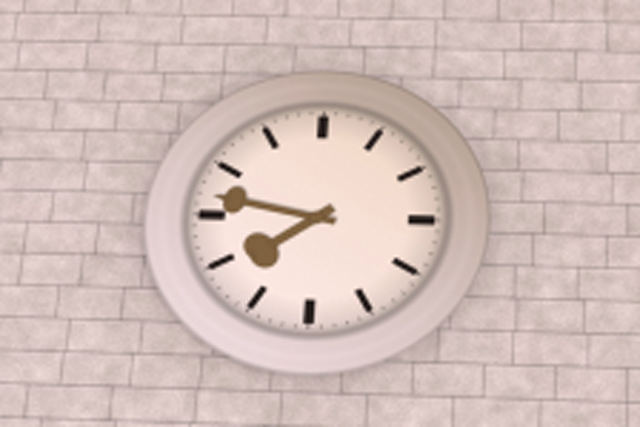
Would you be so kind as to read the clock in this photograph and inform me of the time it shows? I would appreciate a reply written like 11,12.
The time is 7,47
